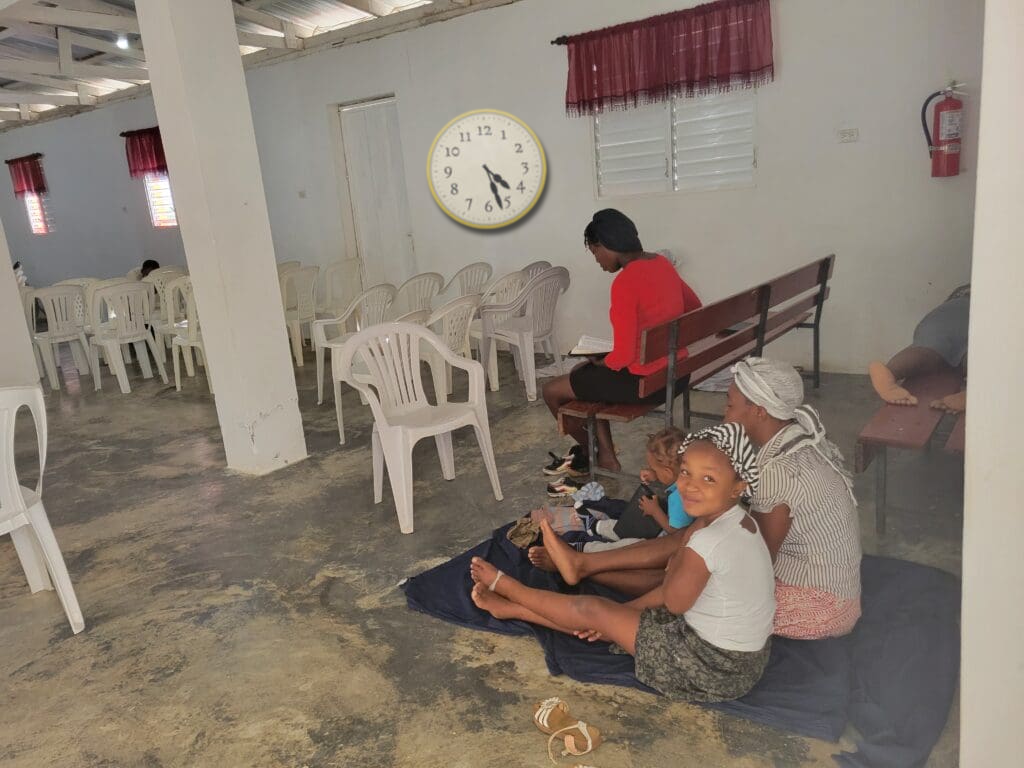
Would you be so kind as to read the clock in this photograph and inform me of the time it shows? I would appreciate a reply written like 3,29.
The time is 4,27
